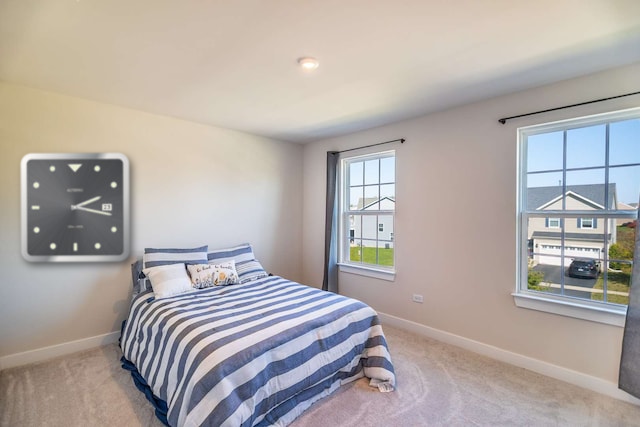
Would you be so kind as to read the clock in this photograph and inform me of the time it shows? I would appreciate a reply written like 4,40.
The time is 2,17
